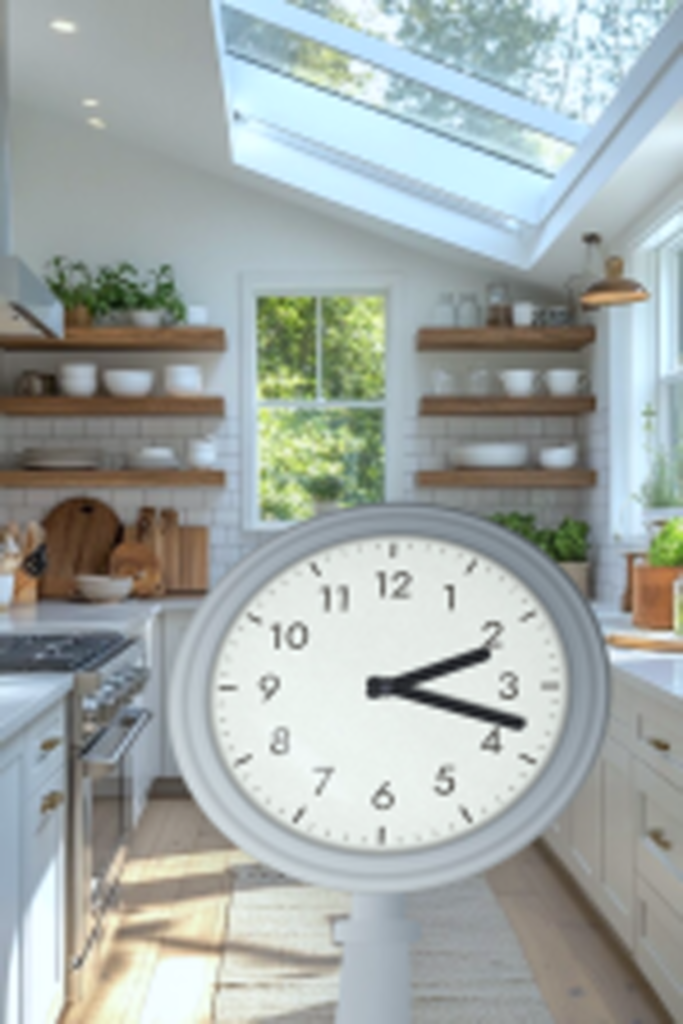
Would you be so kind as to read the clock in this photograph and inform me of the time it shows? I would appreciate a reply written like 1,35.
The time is 2,18
